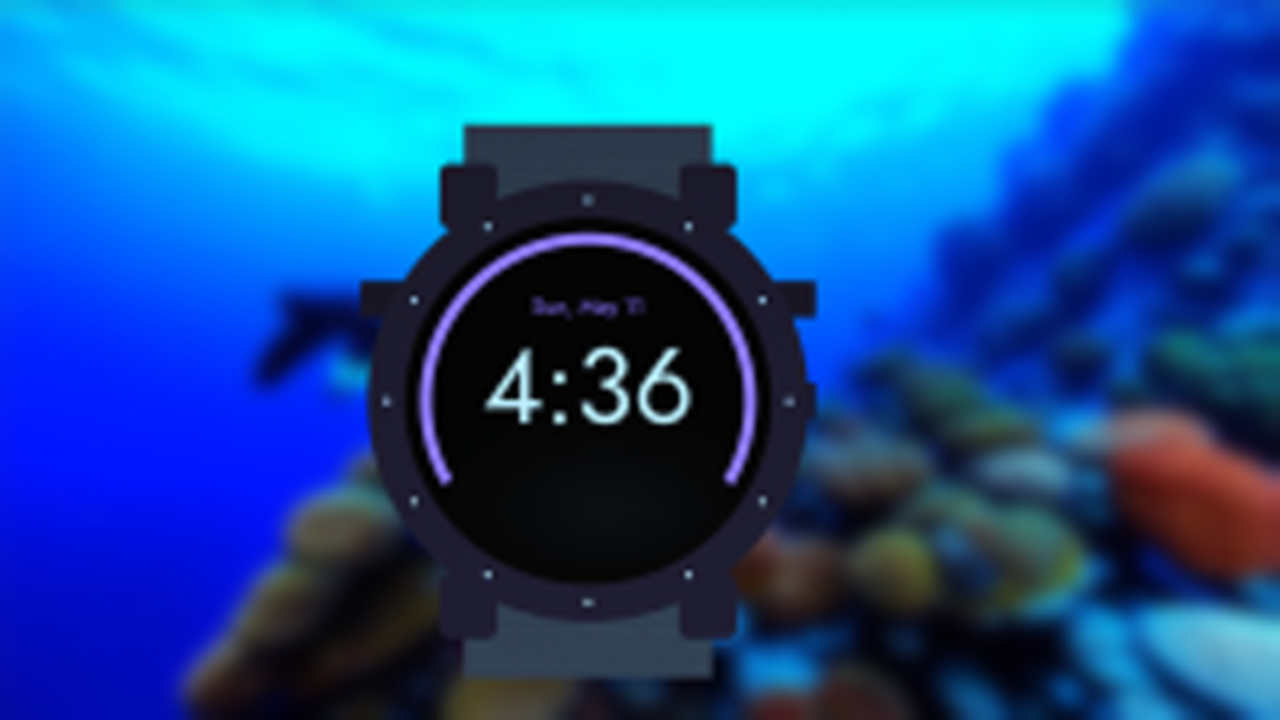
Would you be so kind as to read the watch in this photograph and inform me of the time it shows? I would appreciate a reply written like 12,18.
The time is 4,36
